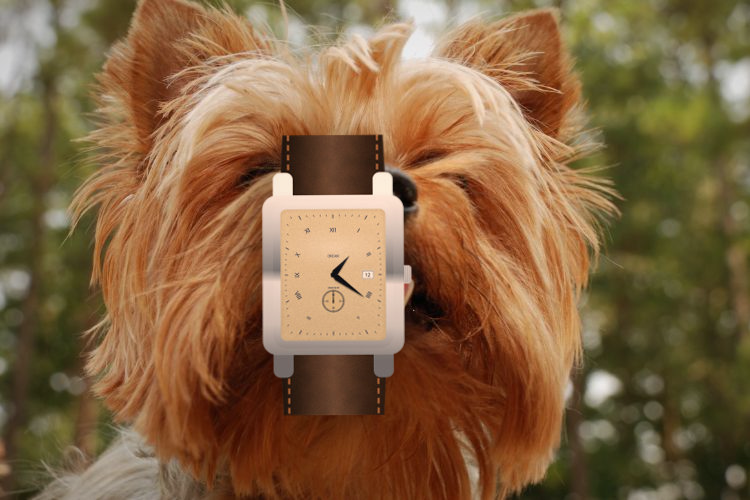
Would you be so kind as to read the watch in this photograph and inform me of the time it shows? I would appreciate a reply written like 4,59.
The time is 1,21
